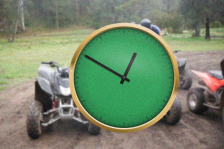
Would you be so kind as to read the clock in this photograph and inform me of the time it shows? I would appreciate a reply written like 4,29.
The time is 12,50
